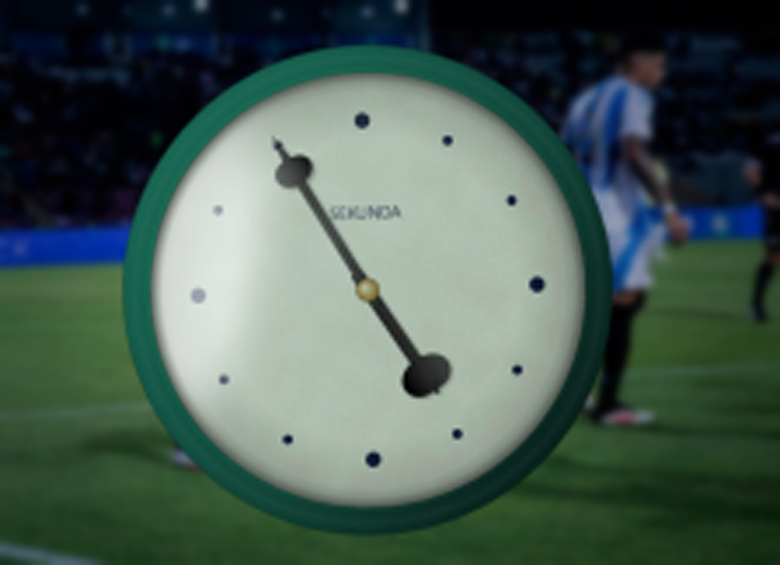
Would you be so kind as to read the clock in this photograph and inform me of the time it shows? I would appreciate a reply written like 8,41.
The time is 4,55
